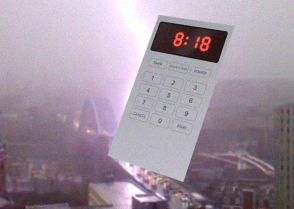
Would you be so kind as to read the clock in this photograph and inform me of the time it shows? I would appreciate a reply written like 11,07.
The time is 8,18
